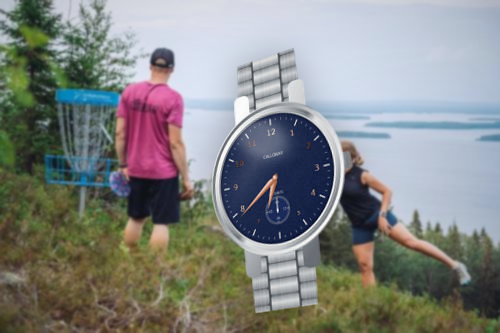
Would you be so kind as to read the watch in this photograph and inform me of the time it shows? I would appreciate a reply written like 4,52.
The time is 6,39
